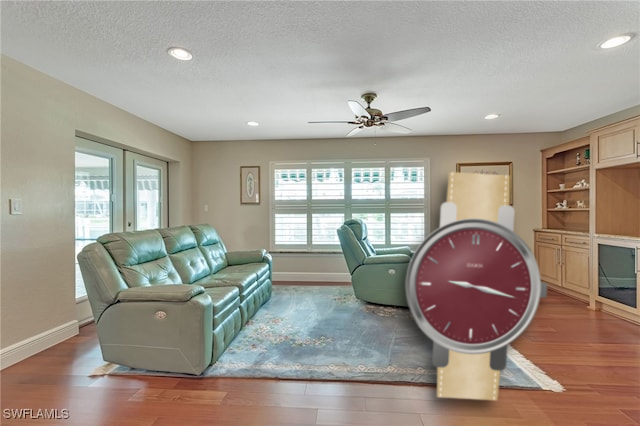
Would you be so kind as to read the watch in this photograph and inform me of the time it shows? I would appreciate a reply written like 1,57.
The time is 9,17
